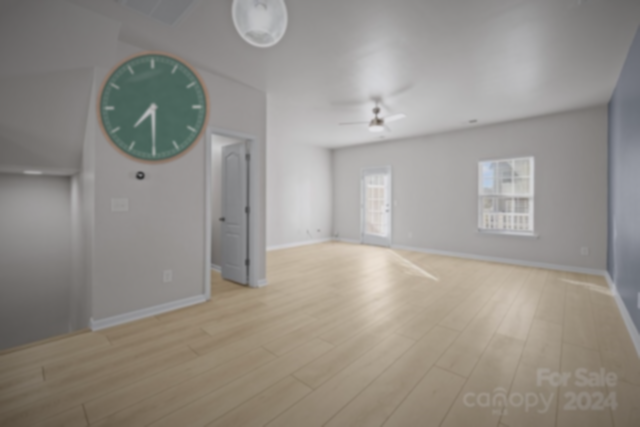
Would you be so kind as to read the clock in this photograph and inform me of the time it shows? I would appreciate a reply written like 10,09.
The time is 7,30
